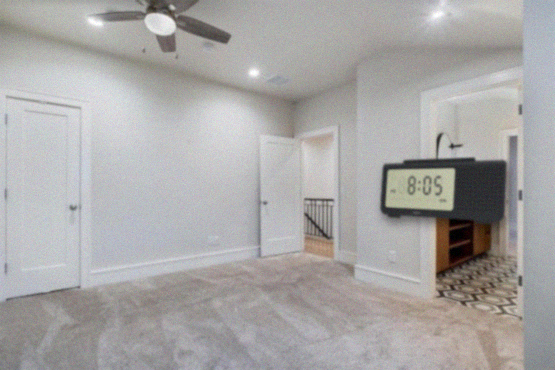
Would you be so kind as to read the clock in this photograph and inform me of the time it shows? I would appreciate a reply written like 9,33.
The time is 8,05
